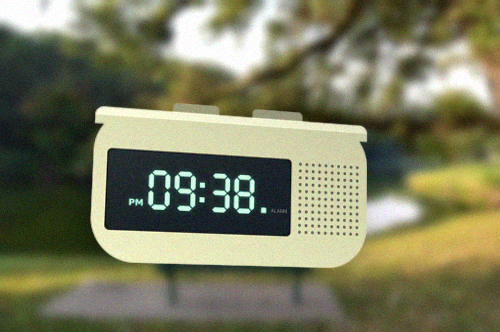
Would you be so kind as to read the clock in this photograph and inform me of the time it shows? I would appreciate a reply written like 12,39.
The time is 9,38
